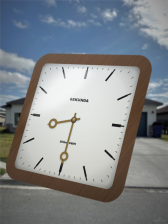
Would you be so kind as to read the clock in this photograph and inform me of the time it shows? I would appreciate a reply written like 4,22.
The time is 8,30
